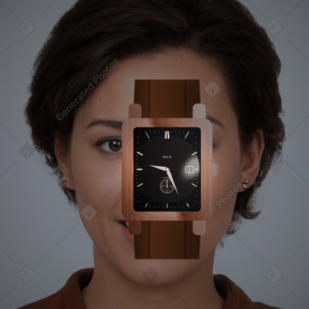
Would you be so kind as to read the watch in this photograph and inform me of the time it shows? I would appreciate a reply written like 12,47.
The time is 9,26
